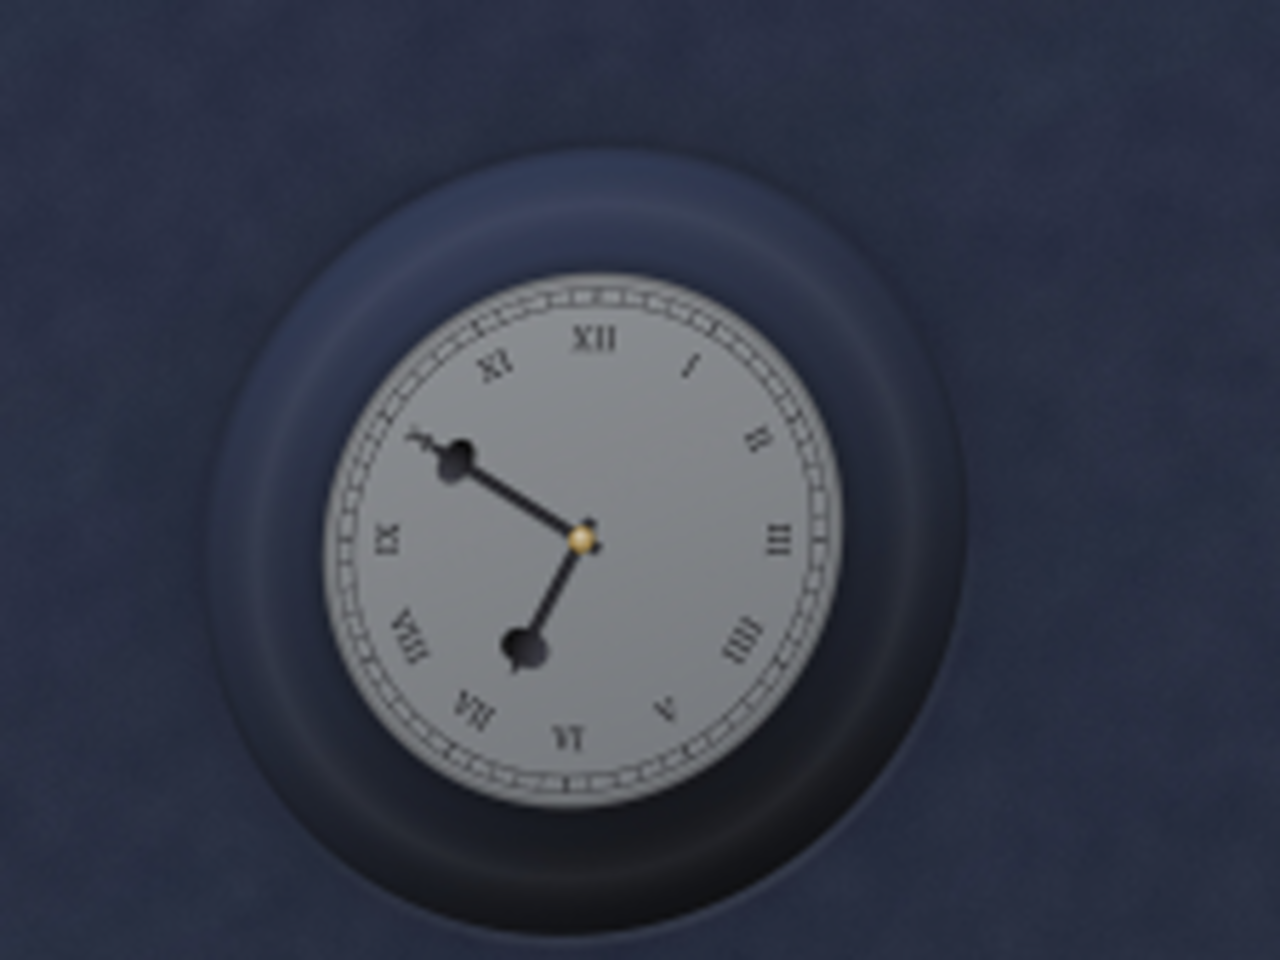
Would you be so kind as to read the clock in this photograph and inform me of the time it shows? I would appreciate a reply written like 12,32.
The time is 6,50
